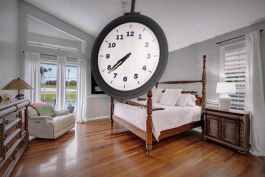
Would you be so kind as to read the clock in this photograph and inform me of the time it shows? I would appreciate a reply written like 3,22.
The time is 7,38
